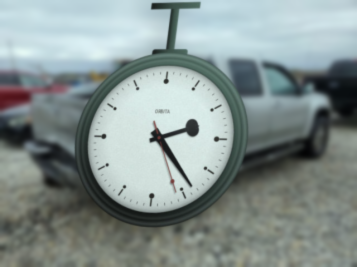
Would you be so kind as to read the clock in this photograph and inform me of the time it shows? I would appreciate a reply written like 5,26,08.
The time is 2,23,26
